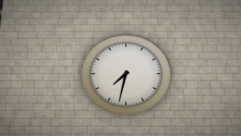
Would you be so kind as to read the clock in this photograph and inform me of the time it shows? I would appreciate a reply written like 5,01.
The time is 7,32
